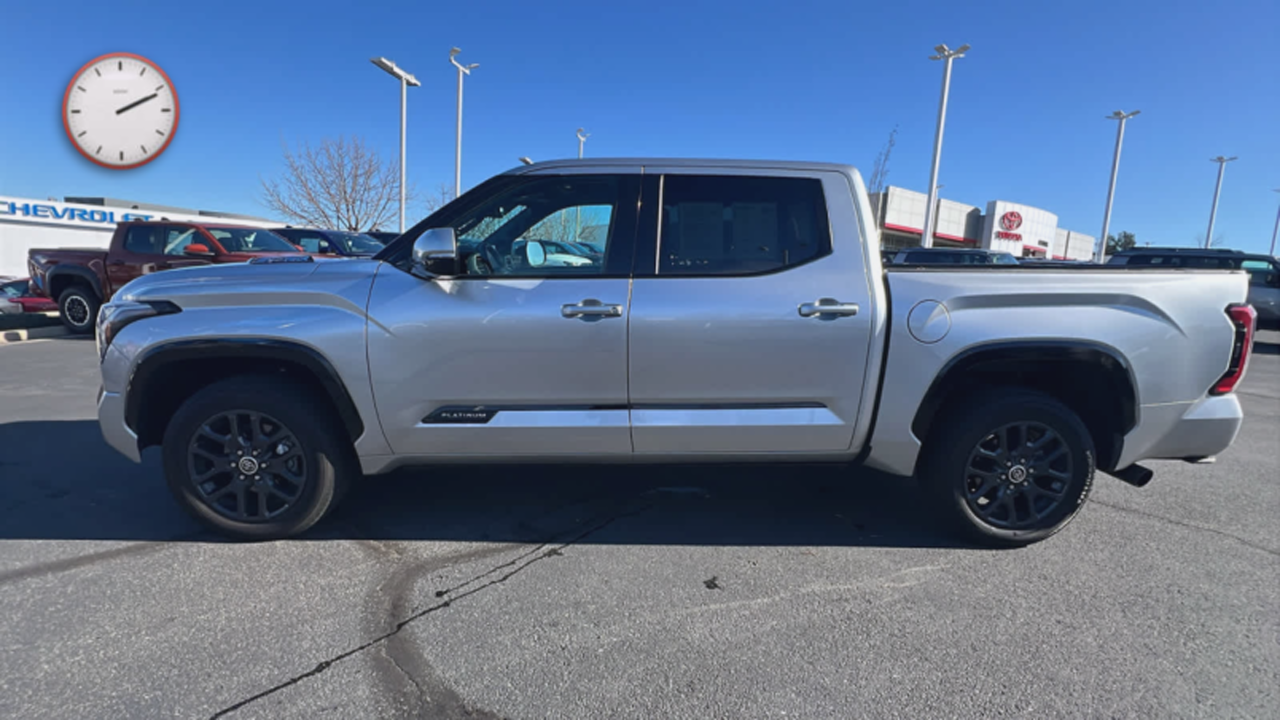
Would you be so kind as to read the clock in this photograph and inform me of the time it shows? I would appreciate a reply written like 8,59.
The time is 2,11
